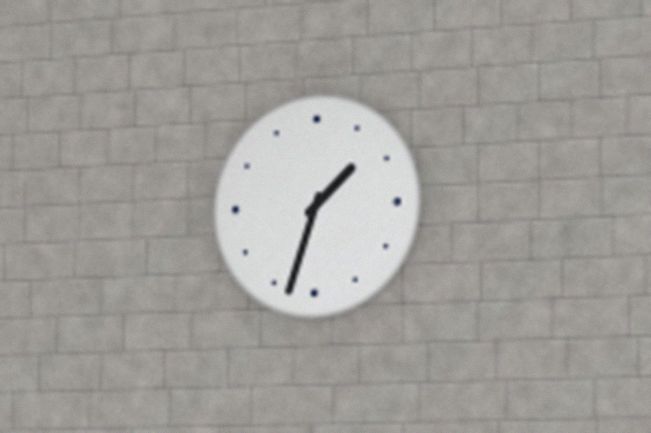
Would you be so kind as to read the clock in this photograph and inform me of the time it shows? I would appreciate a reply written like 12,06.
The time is 1,33
